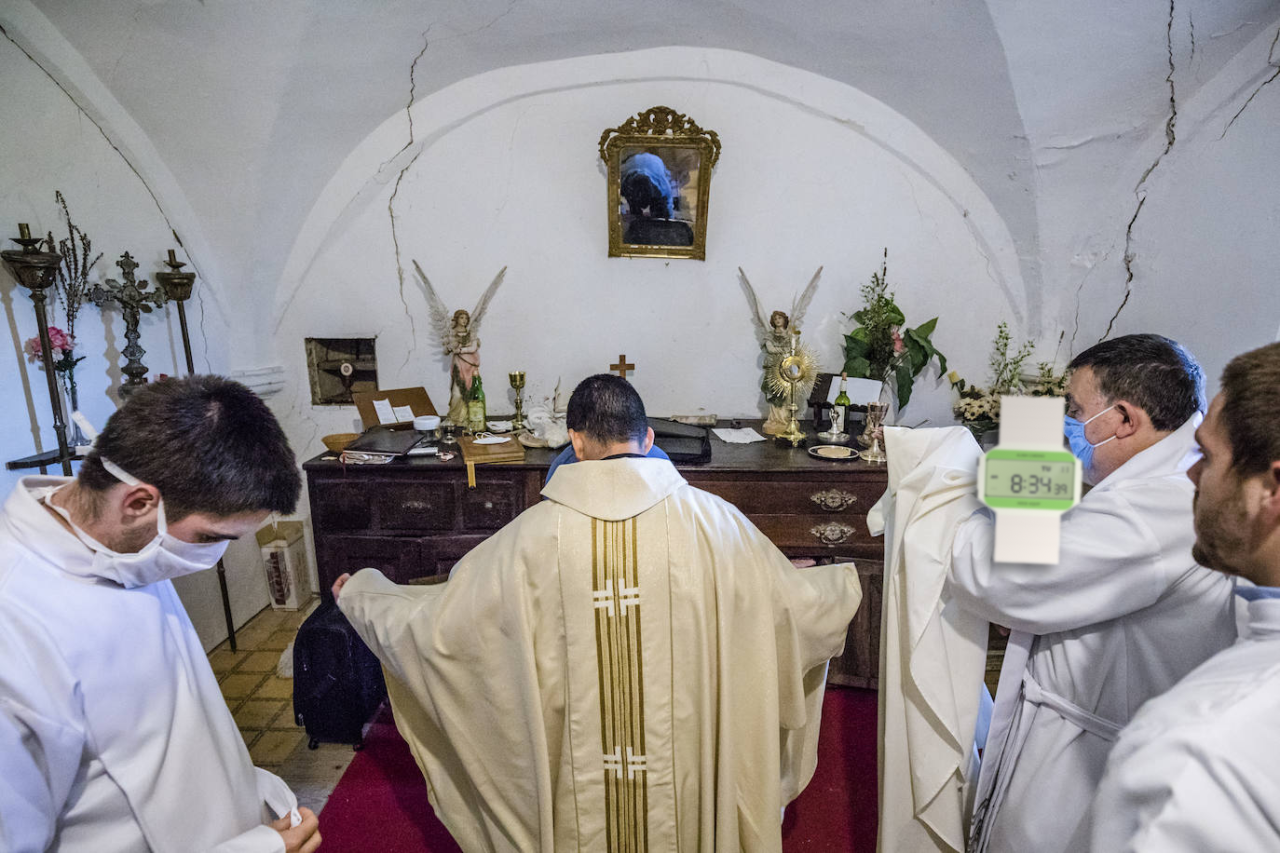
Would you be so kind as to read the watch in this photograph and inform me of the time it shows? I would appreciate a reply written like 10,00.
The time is 8,34
